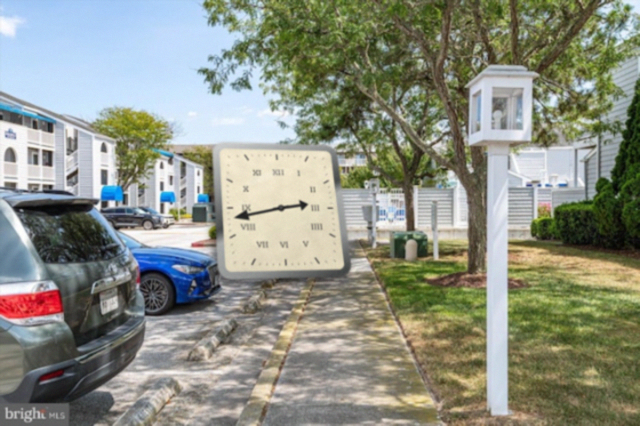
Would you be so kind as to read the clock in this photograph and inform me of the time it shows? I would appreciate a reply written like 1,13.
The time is 2,43
